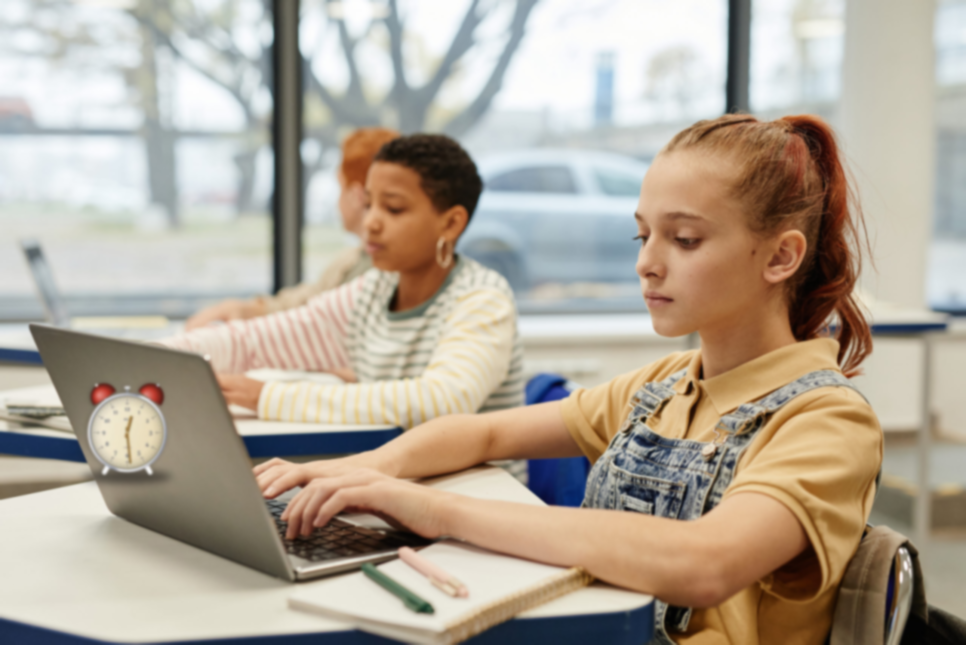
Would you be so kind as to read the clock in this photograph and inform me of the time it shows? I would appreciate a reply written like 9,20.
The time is 12,29
